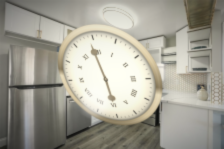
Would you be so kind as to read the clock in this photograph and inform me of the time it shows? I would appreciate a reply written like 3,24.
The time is 5,59
